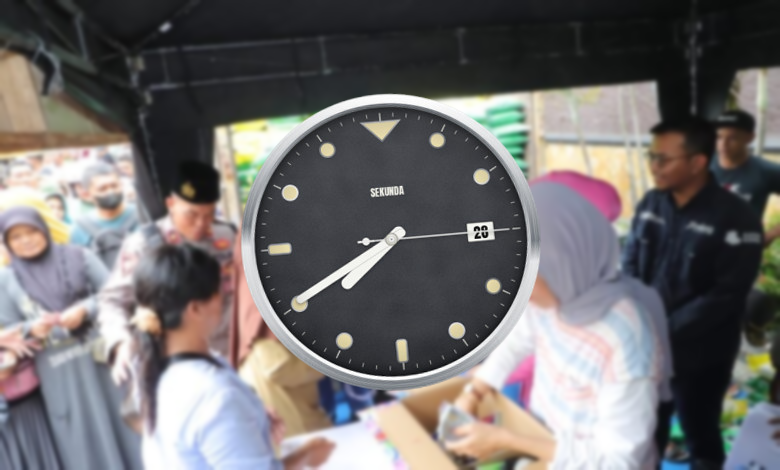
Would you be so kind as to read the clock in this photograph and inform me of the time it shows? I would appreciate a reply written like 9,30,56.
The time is 7,40,15
